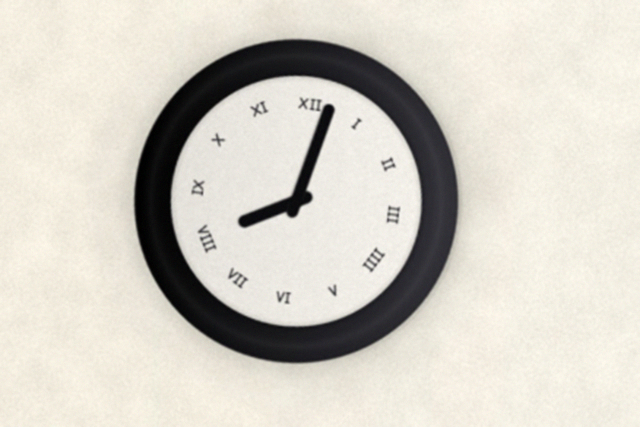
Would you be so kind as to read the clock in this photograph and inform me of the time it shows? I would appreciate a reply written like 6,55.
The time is 8,02
